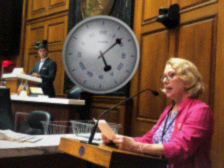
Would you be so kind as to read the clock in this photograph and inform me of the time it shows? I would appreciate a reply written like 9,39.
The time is 5,08
